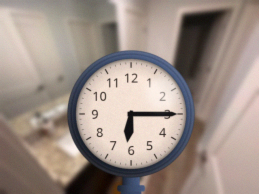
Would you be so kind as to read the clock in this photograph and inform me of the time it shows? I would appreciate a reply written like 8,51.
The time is 6,15
